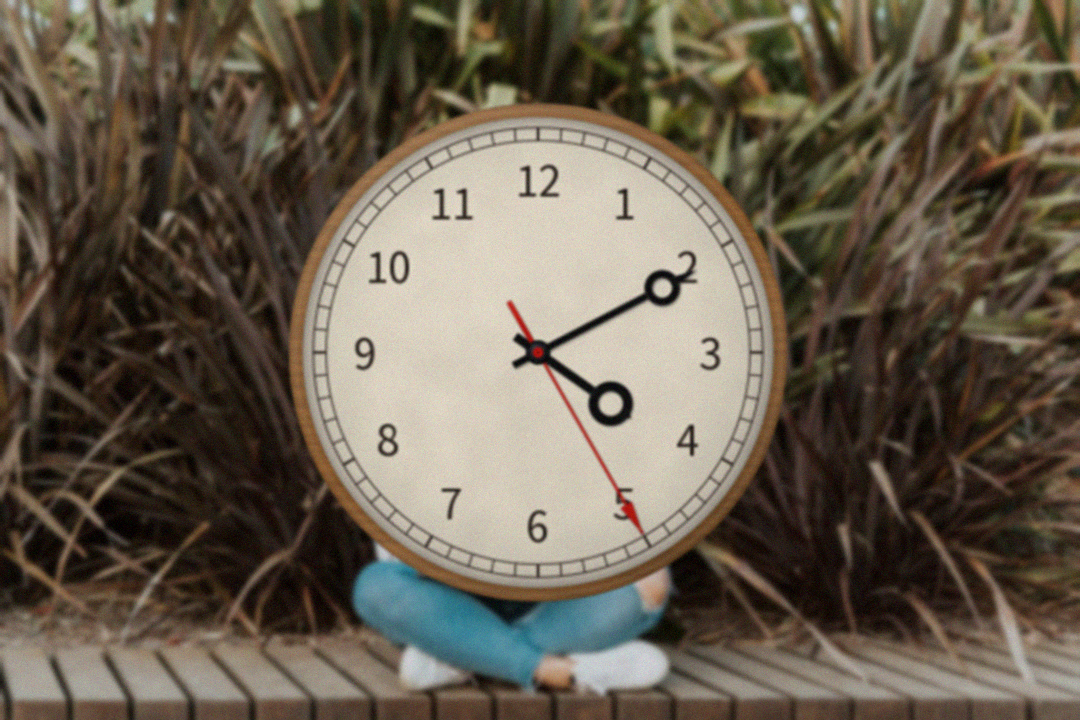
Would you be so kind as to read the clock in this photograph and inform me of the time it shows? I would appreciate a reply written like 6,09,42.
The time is 4,10,25
